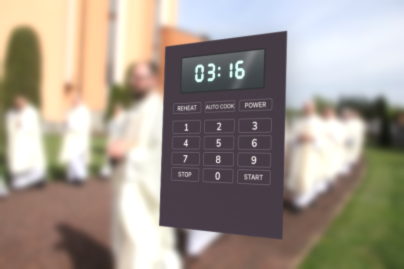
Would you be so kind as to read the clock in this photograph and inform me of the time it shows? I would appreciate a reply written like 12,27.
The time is 3,16
